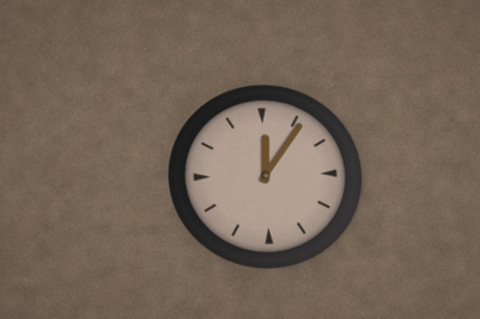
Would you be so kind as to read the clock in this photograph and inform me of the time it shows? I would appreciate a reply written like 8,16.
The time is 12,06
